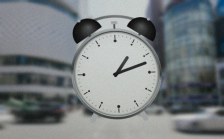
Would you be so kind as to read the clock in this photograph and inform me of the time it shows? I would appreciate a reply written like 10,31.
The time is 1,12
